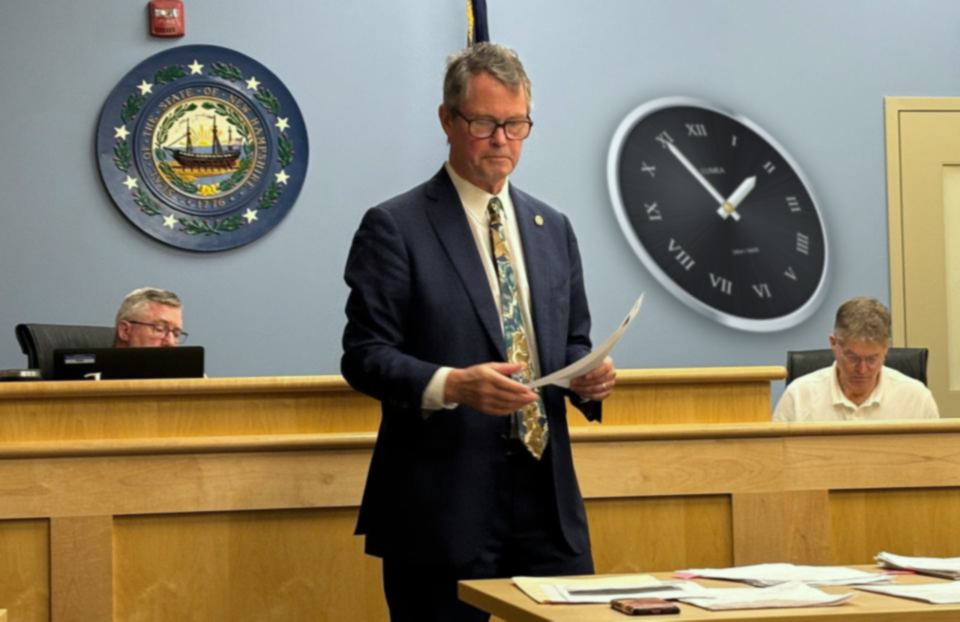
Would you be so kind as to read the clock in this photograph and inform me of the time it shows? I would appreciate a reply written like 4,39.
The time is 1,55
